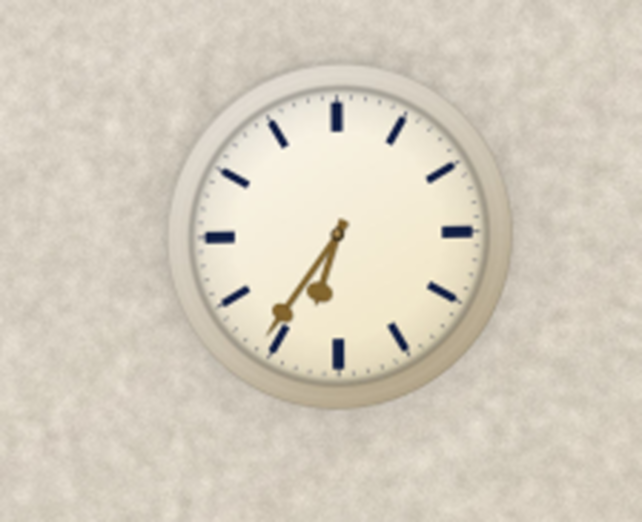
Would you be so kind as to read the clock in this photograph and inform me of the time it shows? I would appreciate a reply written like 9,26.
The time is 6,36
